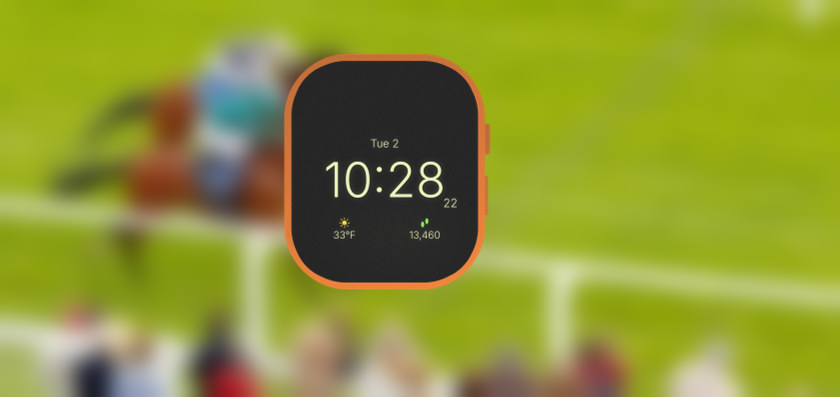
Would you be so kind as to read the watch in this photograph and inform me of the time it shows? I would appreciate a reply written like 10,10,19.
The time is 10,28,22
